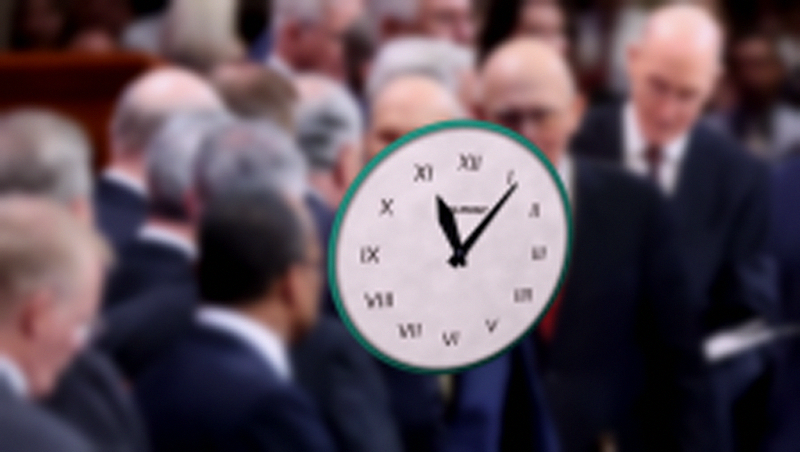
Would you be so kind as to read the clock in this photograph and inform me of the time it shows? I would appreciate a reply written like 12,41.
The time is 11,06
